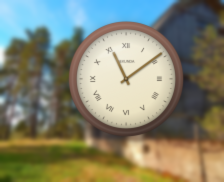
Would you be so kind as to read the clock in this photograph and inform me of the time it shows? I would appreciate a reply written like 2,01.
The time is 11,09
